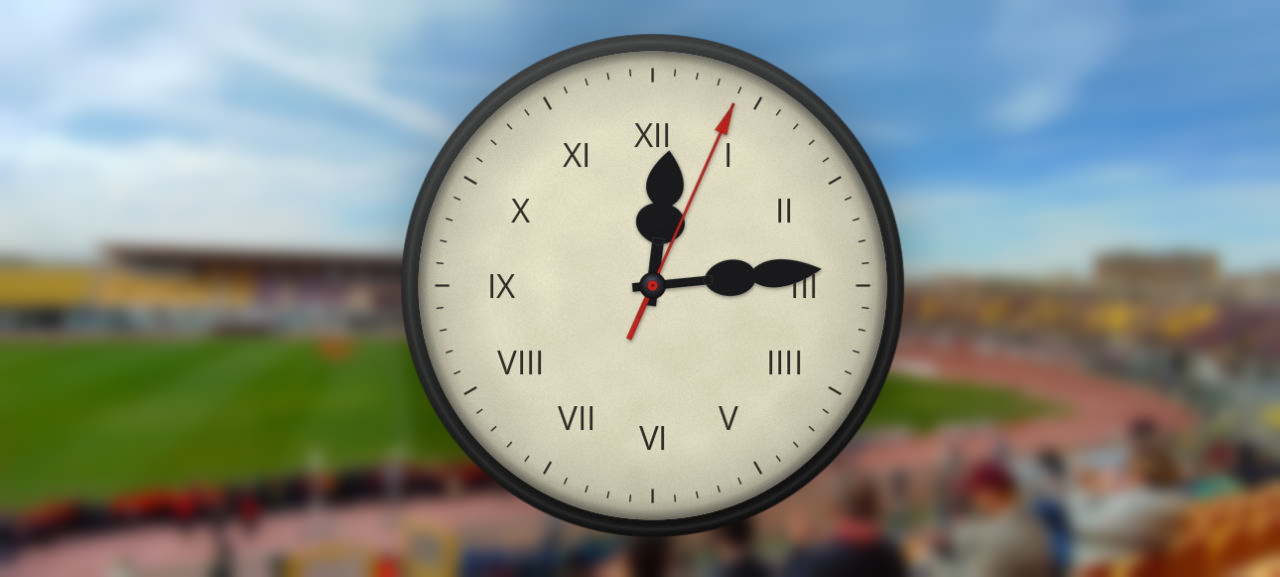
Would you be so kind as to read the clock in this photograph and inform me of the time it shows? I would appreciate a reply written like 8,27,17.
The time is 12,14,04
